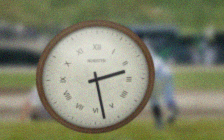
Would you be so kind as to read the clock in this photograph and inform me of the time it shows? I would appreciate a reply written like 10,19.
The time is 2,28
